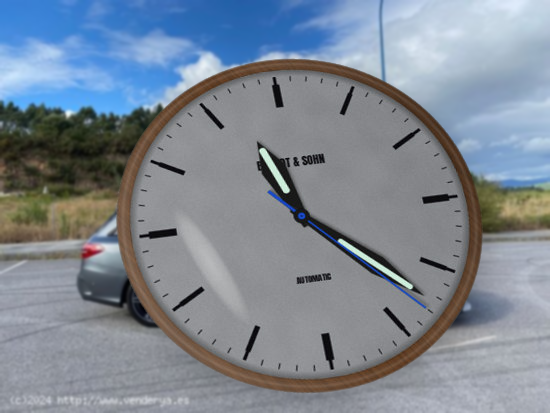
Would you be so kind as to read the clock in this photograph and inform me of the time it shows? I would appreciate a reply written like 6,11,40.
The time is 11,22,23
